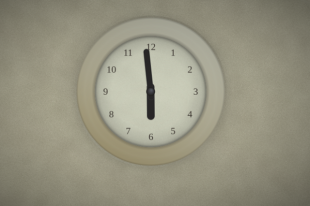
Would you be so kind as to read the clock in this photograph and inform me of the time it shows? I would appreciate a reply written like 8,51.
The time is 5,59
